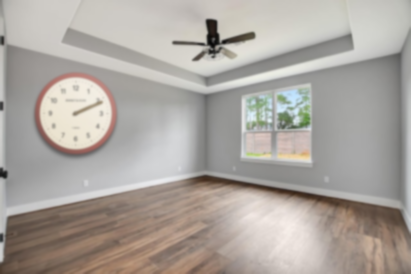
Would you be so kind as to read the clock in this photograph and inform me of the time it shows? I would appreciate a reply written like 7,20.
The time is 2,11
